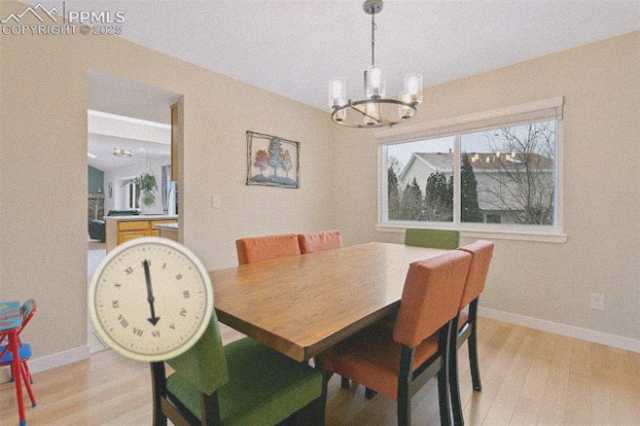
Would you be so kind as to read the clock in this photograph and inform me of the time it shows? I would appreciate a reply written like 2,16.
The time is 6,00
